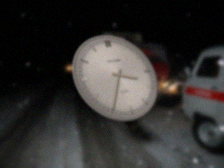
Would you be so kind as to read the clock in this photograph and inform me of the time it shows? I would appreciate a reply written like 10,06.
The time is 3,35
